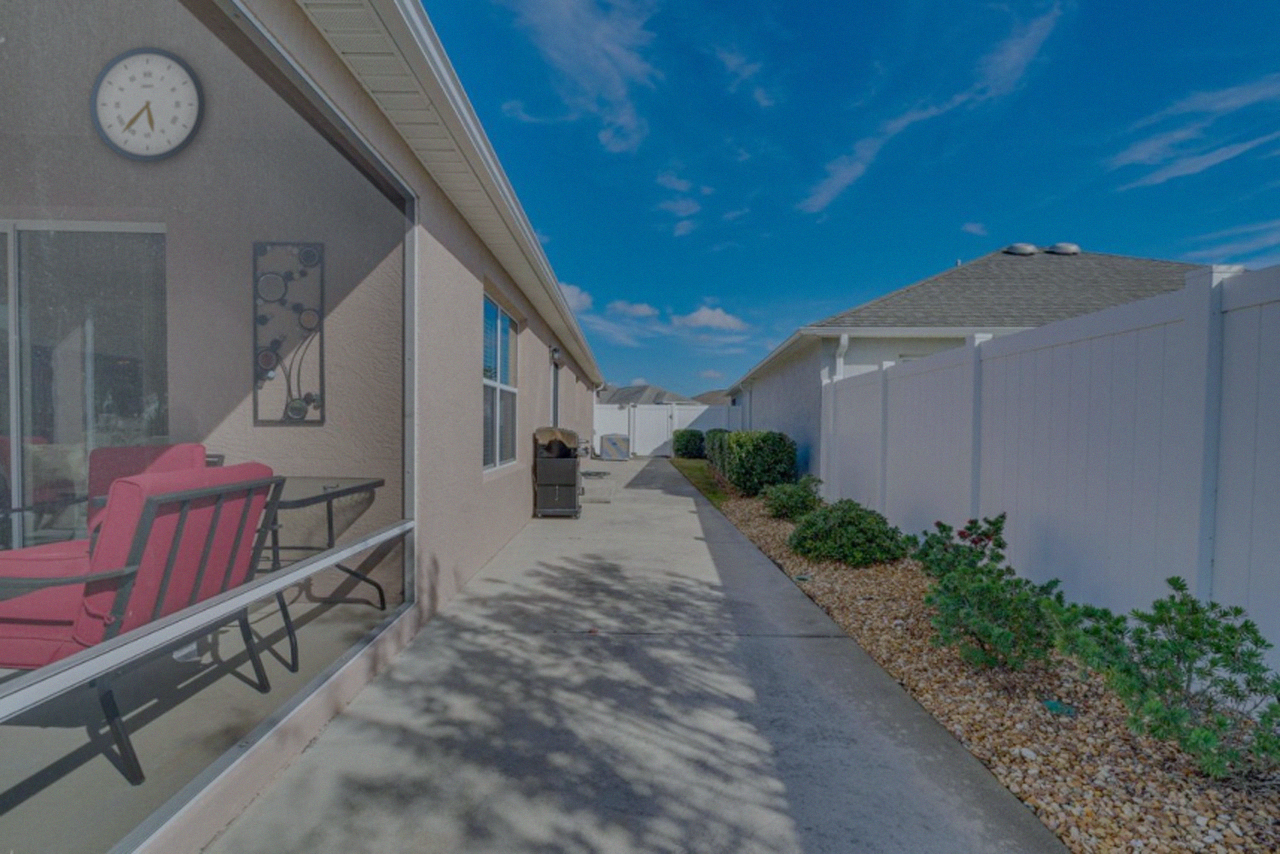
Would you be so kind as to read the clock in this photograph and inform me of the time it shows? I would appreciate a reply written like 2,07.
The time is 5,37
